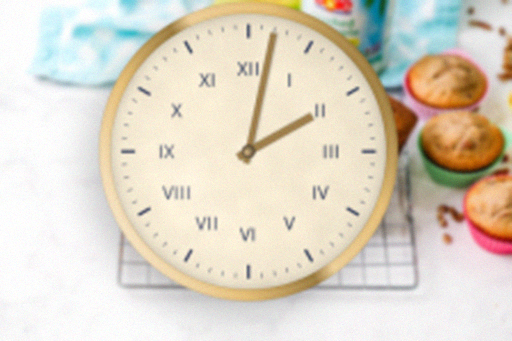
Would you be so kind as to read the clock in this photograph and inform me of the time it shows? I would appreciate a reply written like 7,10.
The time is 2,02
